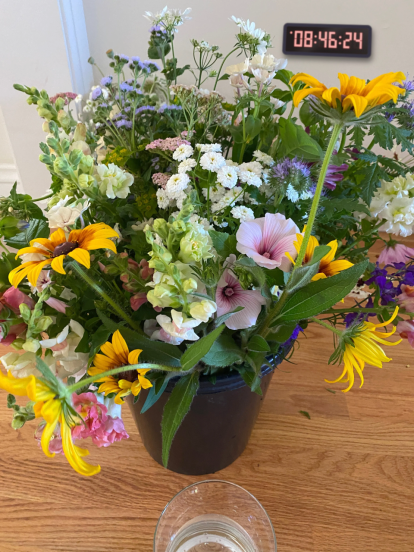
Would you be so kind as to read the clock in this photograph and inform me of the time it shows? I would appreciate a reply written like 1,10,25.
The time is 8,46,24
